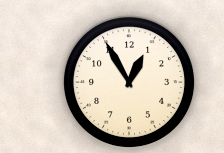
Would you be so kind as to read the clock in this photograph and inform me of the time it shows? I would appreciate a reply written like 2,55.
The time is 12,55
